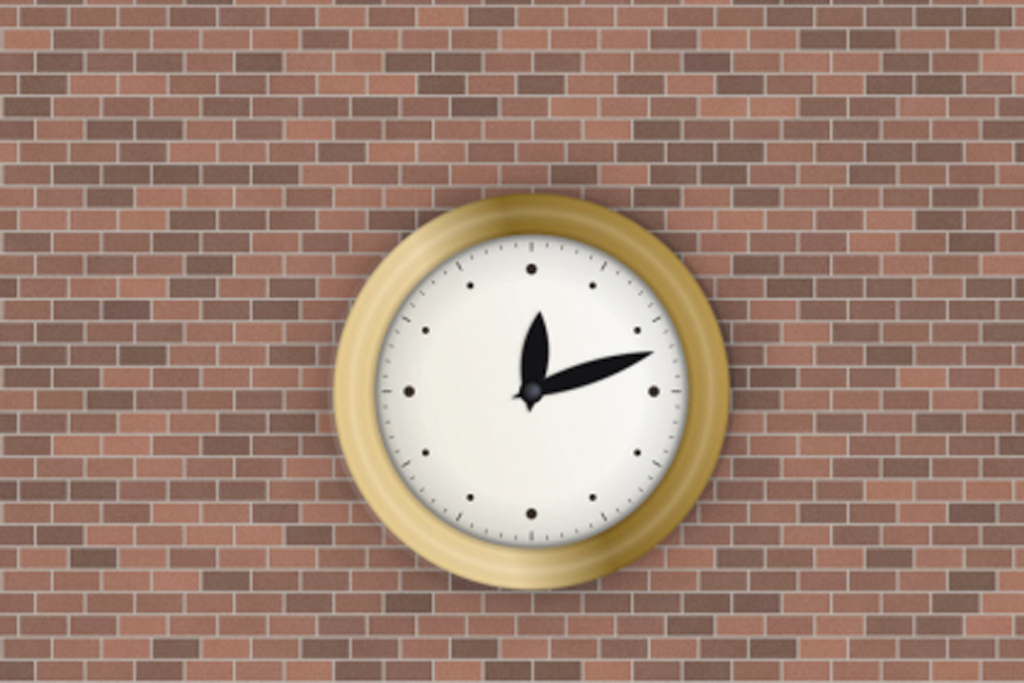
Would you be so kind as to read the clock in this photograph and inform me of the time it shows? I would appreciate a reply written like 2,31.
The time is 12,12
